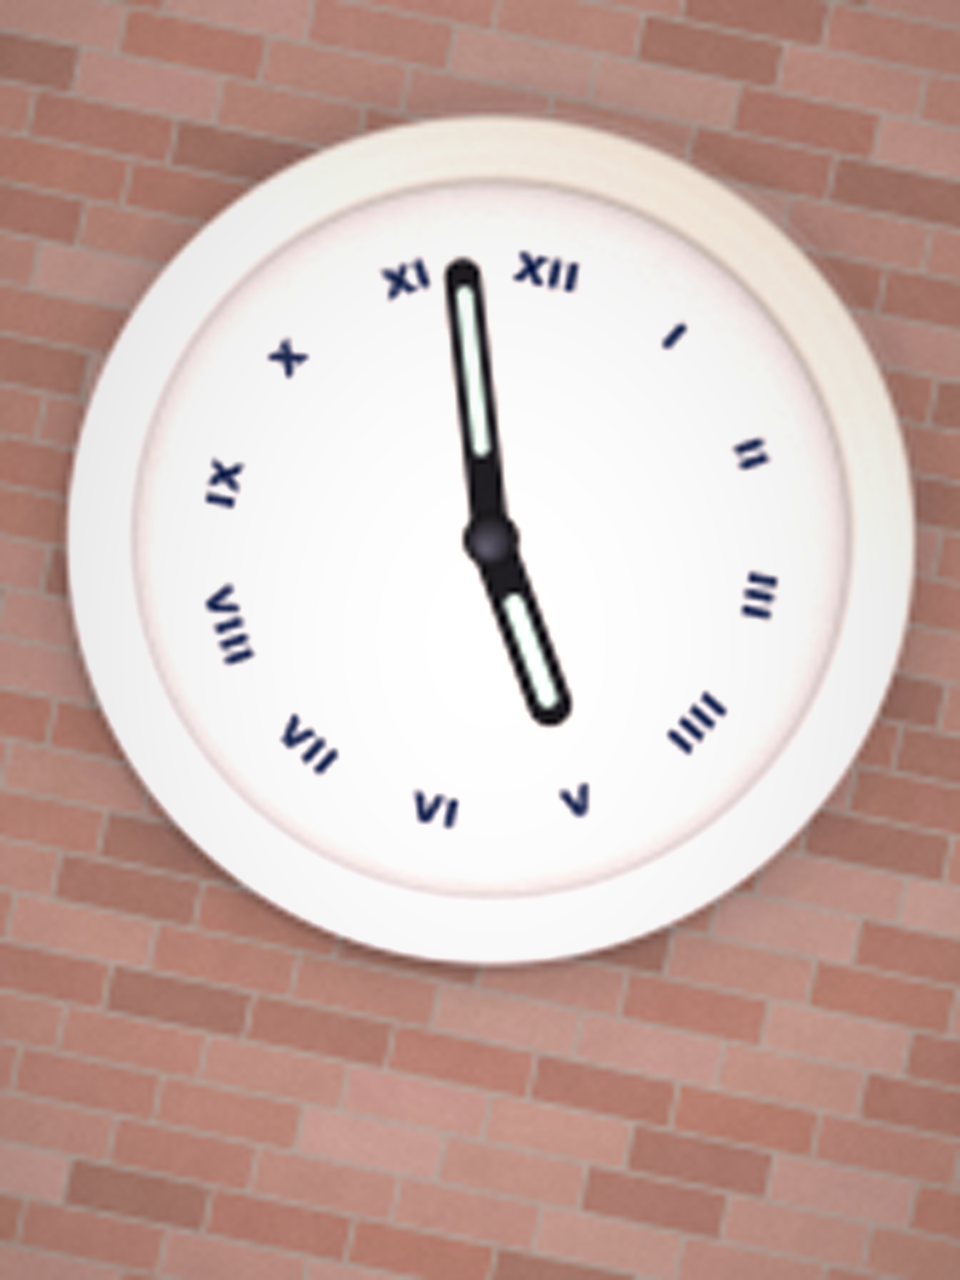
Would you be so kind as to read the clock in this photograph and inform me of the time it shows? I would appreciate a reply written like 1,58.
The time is 4,57
